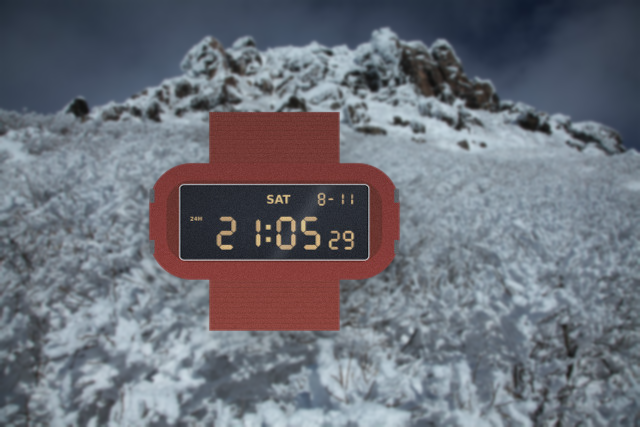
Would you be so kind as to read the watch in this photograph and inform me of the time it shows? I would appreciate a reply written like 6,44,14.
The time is 21,05,29
